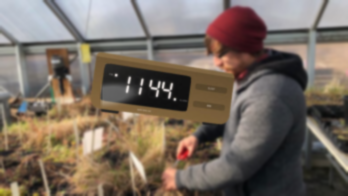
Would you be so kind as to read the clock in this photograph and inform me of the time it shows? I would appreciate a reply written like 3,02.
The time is 11,44
